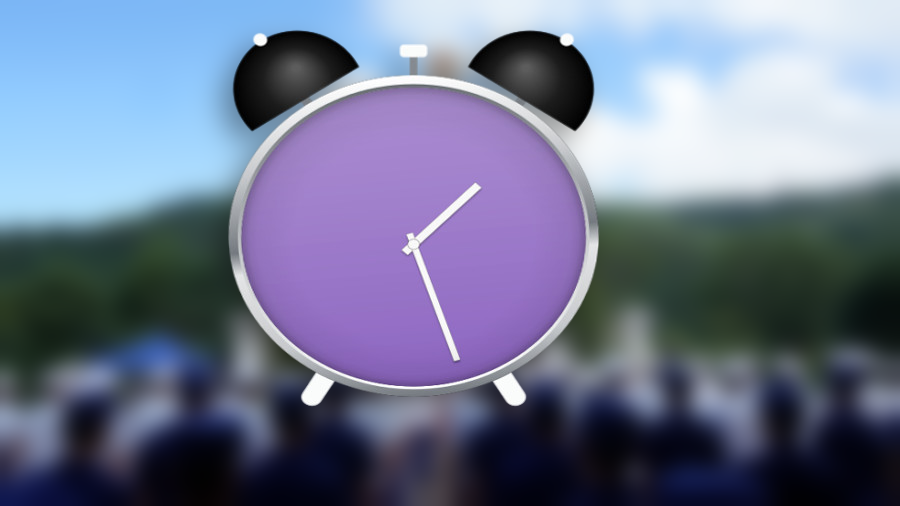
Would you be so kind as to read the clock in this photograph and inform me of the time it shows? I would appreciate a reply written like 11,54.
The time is 1,27
